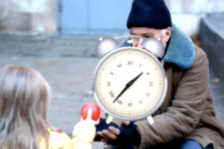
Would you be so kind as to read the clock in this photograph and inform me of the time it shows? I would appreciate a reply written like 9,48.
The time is 1,37
